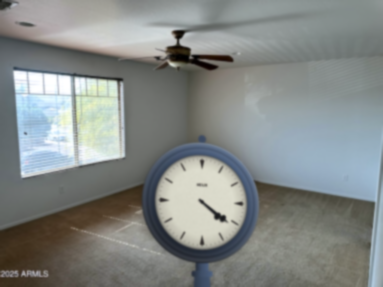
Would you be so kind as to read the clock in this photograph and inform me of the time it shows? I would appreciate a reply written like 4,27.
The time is 4,21
